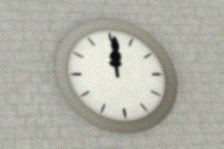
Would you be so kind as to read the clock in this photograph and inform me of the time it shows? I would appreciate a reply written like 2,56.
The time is 12,01
